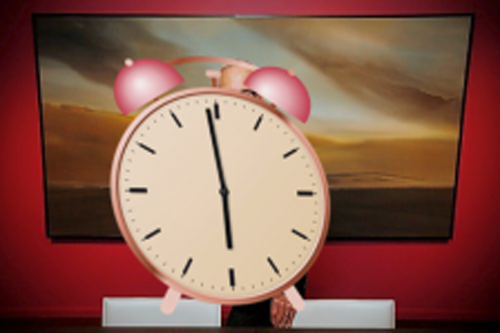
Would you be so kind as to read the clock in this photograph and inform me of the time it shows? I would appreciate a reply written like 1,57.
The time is 5,59
